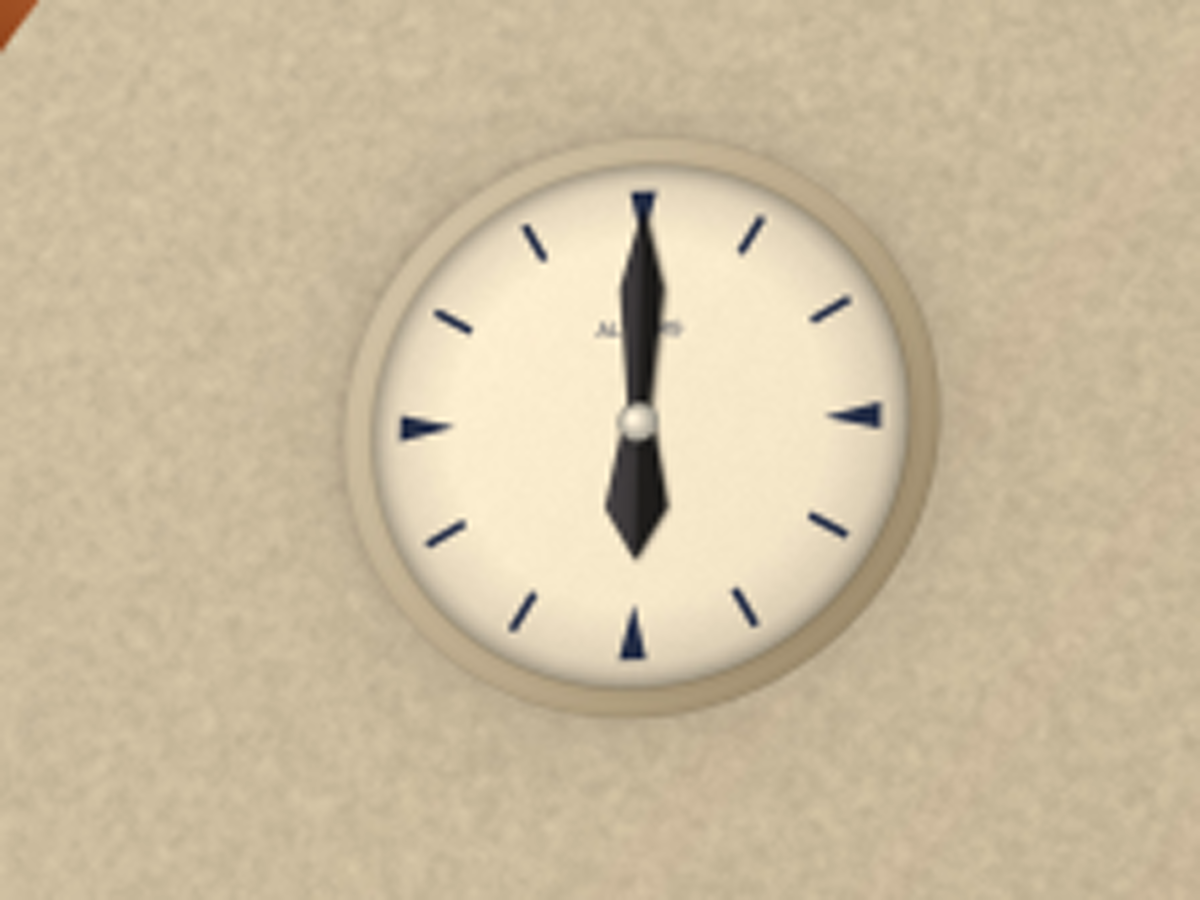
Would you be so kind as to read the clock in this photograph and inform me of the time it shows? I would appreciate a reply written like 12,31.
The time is 6,00
